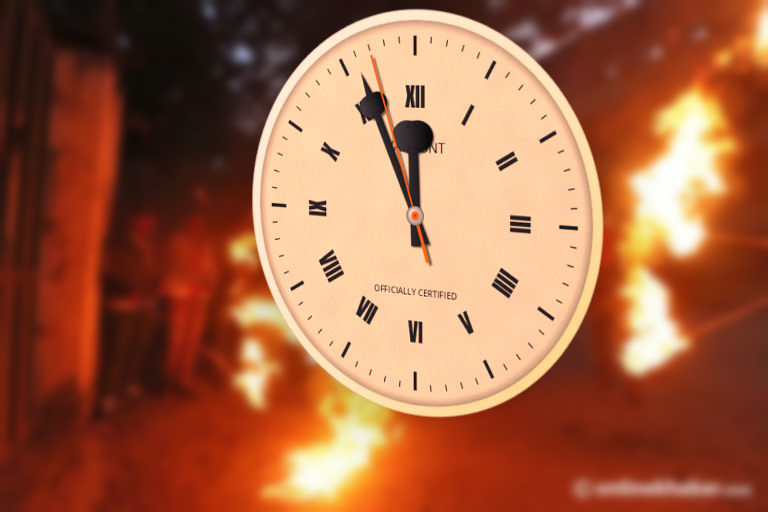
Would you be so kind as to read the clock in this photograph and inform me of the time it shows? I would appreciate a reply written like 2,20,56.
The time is 11,55,57
